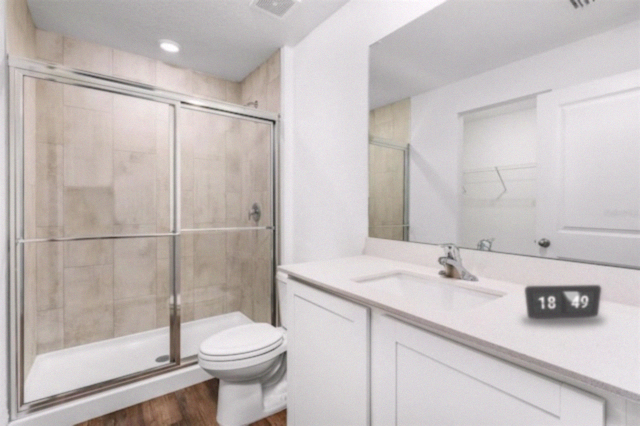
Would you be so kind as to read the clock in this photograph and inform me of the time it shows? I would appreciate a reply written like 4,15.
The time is 18,49
